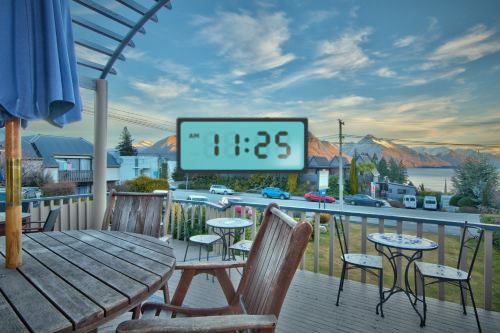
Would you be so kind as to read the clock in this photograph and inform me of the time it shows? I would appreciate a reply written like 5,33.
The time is 11,25
